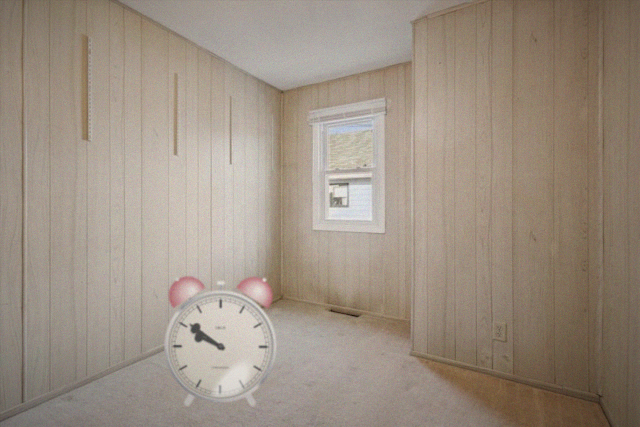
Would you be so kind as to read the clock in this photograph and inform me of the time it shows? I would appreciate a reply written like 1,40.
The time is 9,51
